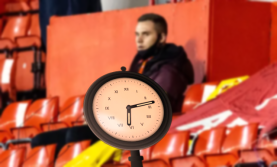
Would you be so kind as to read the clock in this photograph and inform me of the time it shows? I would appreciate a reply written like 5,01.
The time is 6,13
